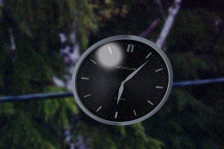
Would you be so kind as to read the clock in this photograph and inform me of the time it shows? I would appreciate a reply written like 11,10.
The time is 6,06
